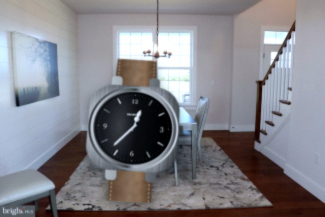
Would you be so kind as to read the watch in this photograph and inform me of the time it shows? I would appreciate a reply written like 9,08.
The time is 12,37
